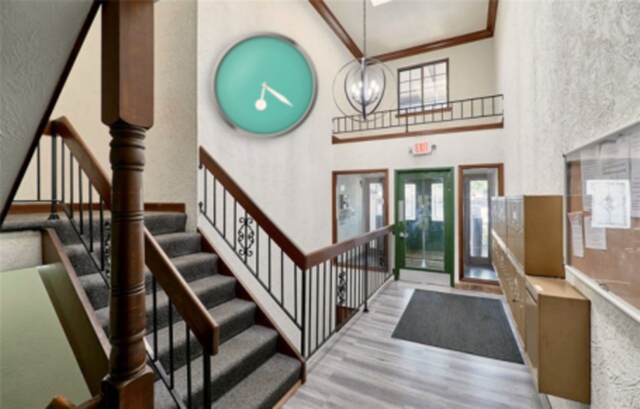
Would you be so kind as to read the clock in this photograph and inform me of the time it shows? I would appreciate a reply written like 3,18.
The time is 6,21
